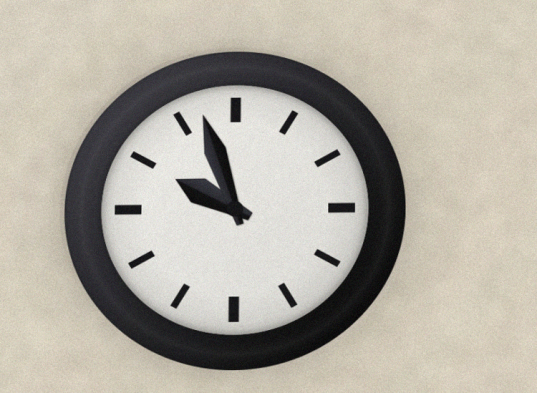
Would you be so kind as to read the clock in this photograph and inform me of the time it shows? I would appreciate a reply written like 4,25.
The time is 9,57
